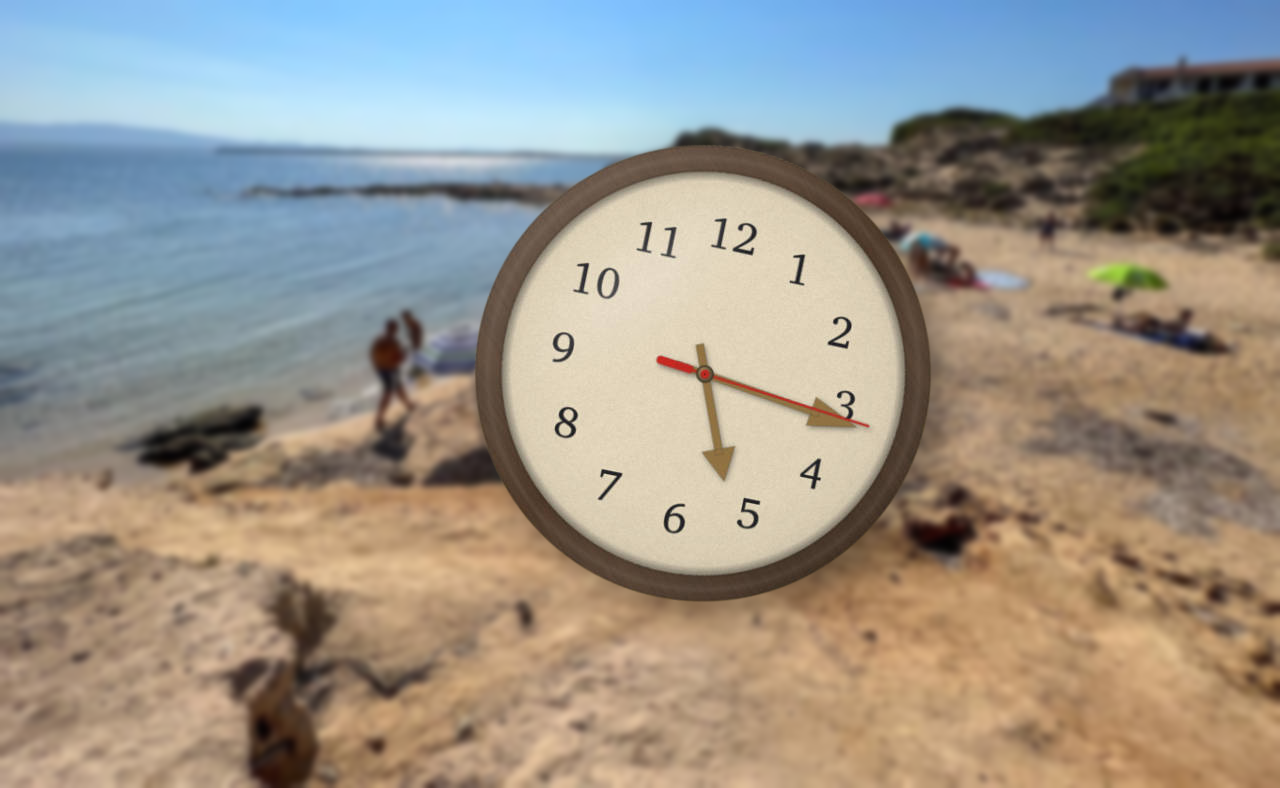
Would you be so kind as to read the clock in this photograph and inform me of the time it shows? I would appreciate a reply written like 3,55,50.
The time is 5,16,16
